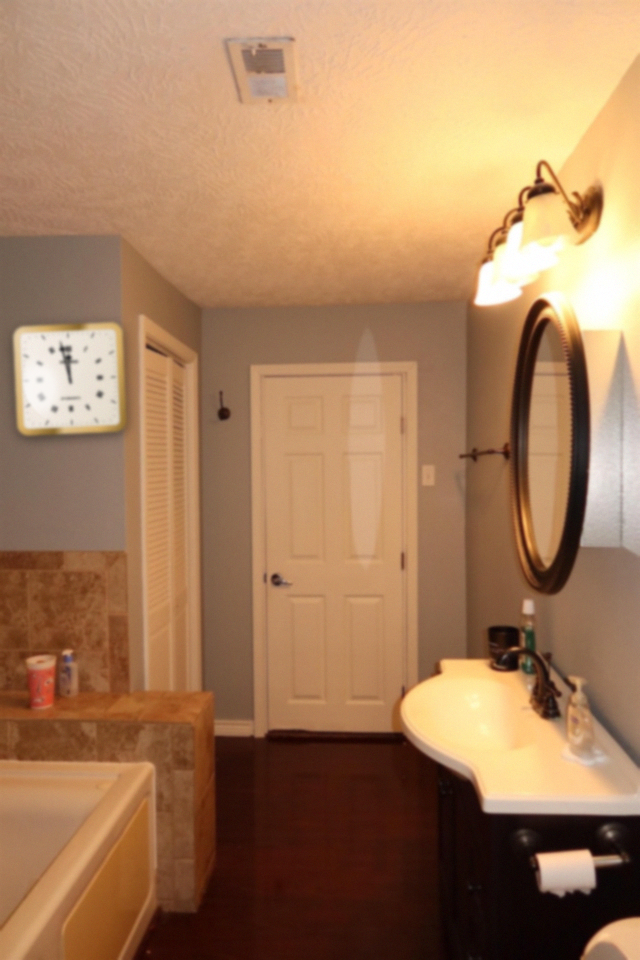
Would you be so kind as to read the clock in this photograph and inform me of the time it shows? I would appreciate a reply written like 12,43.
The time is 11,58
